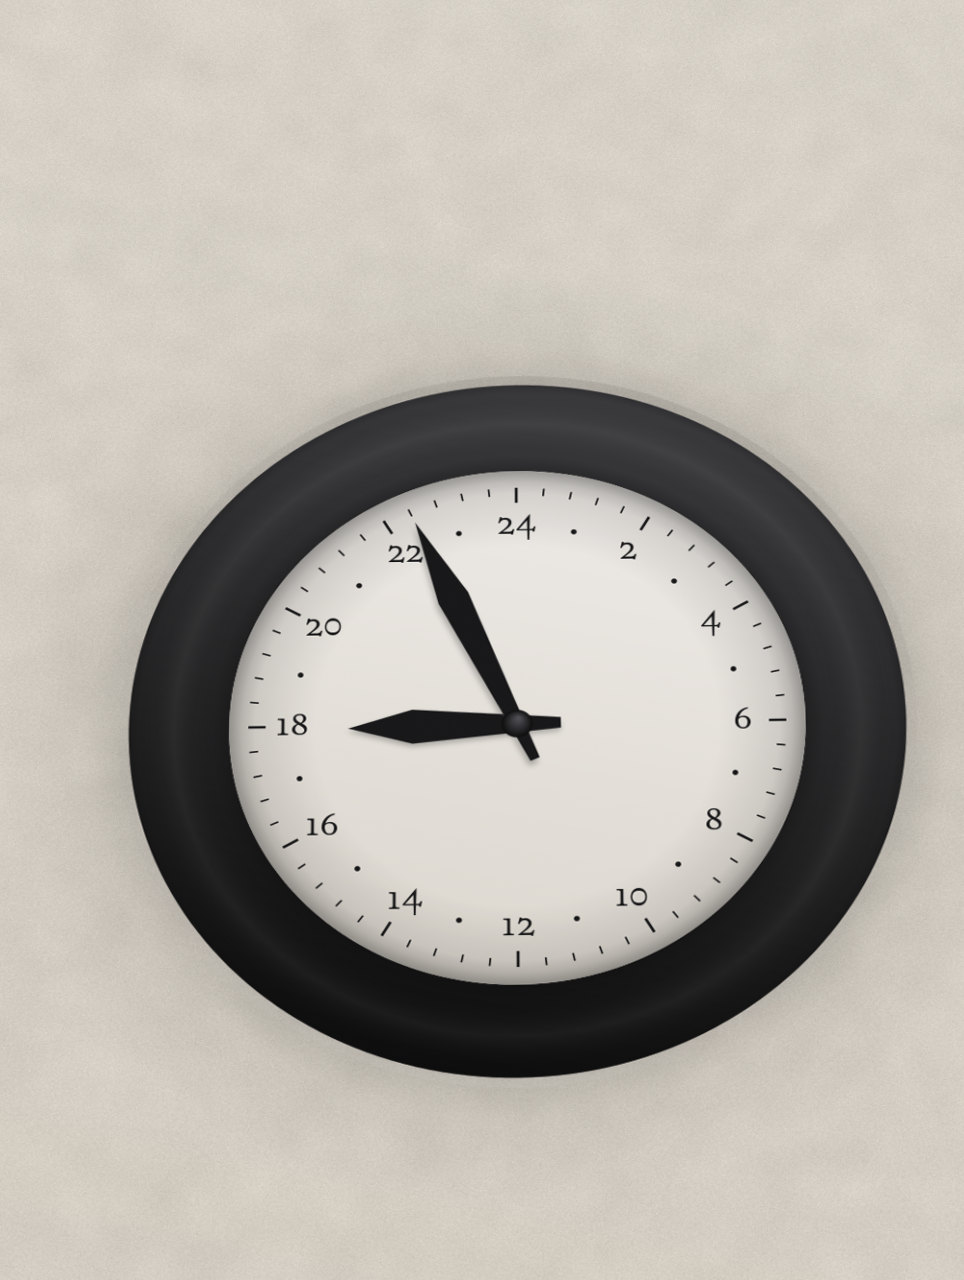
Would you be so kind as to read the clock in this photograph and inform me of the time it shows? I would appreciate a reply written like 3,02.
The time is 17,56
